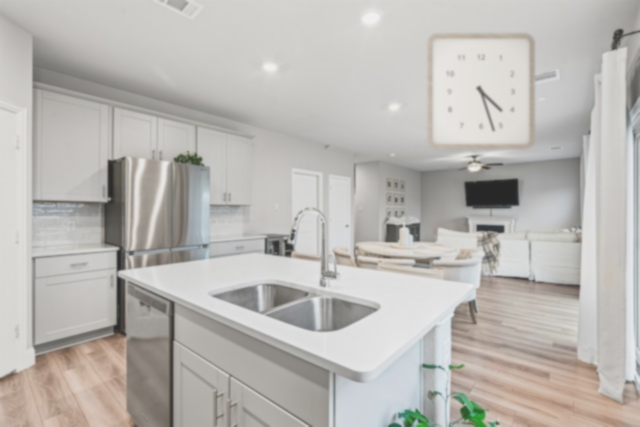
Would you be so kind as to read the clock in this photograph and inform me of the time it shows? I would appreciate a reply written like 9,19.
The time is 4,27
